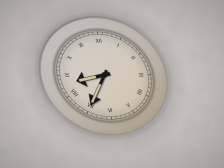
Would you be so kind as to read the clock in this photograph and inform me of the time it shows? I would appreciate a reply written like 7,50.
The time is 8,35
